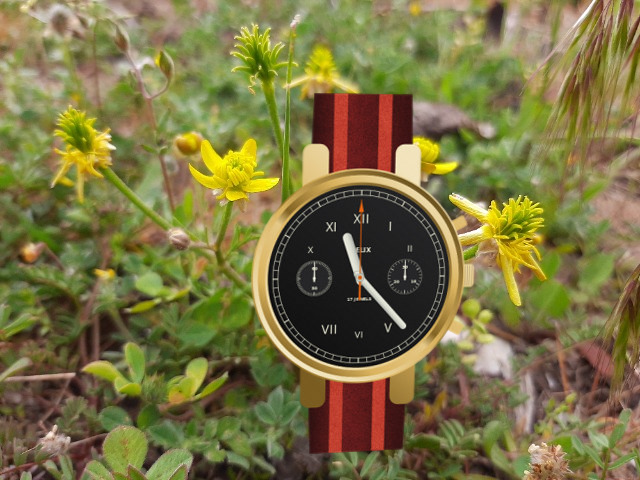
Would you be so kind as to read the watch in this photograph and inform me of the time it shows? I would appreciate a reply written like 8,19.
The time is 11,23
